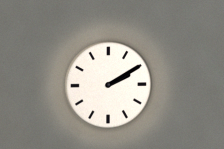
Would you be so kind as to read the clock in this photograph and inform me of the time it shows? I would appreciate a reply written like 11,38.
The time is 2,10
